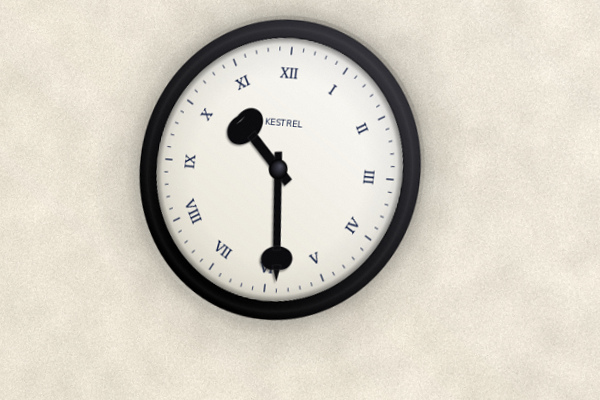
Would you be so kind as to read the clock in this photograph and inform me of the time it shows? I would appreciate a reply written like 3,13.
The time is 10,29
